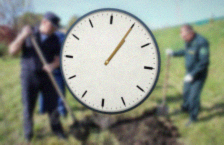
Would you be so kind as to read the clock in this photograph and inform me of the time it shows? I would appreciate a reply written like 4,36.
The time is 1,05
